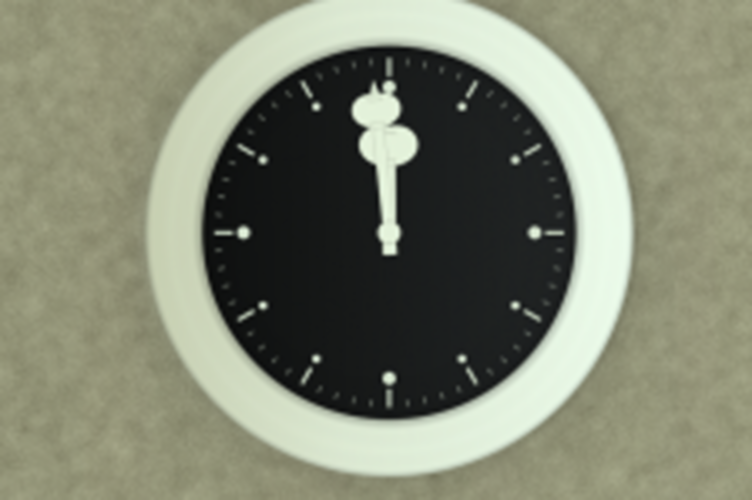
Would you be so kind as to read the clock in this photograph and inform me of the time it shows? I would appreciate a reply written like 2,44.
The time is 11,59
